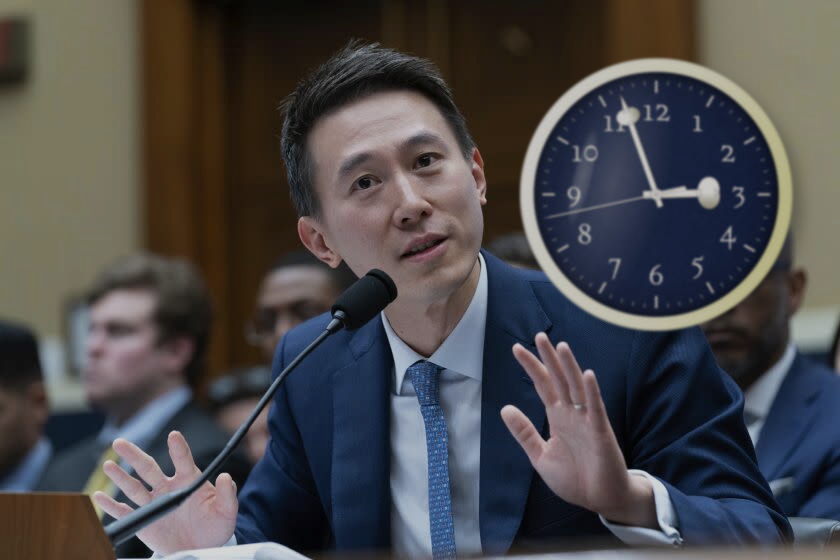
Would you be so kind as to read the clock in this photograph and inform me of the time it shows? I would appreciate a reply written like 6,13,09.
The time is 2,56,43
